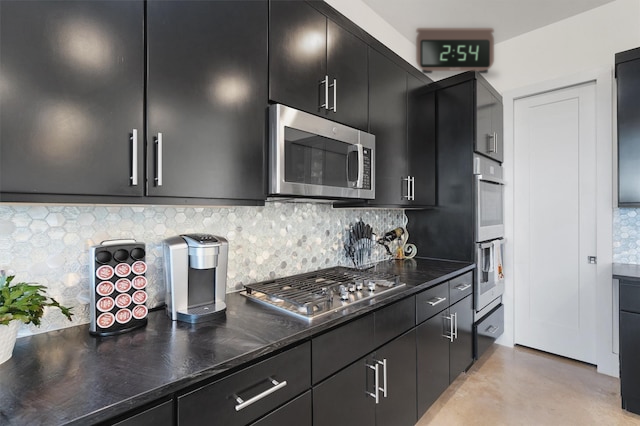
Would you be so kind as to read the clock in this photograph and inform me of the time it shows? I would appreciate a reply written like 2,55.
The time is 2,54
